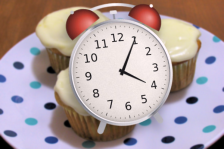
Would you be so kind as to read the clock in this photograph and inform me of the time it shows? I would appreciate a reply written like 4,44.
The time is 4,05
